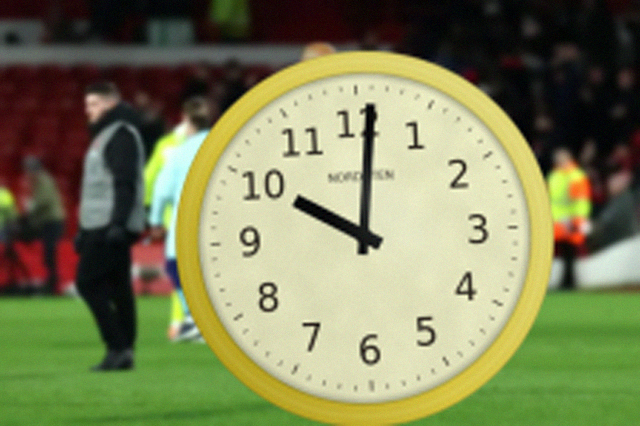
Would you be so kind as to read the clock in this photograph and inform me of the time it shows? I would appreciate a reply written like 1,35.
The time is 10,01
